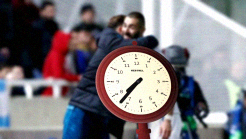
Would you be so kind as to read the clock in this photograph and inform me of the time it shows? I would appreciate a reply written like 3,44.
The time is 7,37
